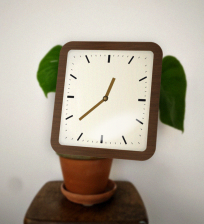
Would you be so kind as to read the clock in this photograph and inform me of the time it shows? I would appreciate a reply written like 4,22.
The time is 12,38
